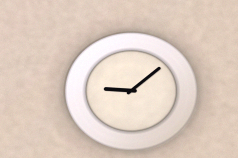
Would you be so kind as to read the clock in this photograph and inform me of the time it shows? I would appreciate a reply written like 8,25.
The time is 9,08
